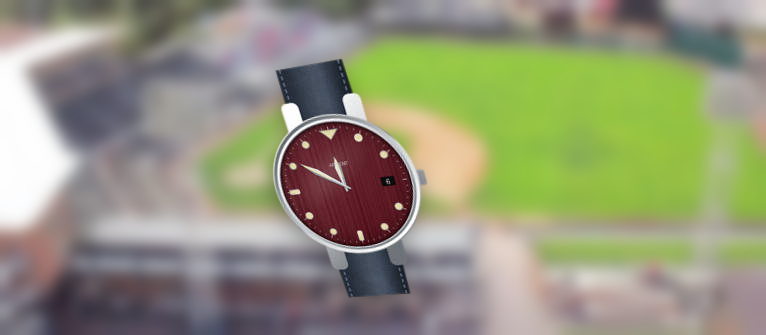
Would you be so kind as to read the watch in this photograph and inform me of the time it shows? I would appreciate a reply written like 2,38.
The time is 11,51
